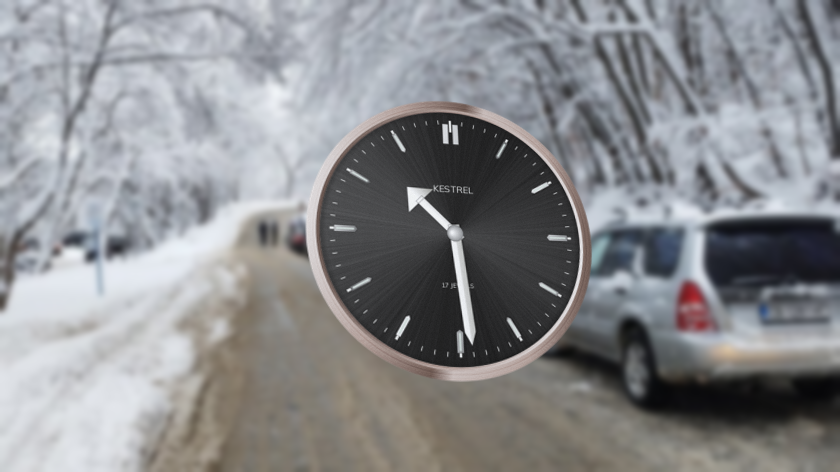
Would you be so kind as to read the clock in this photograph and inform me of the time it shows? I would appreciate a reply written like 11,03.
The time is 10,29
